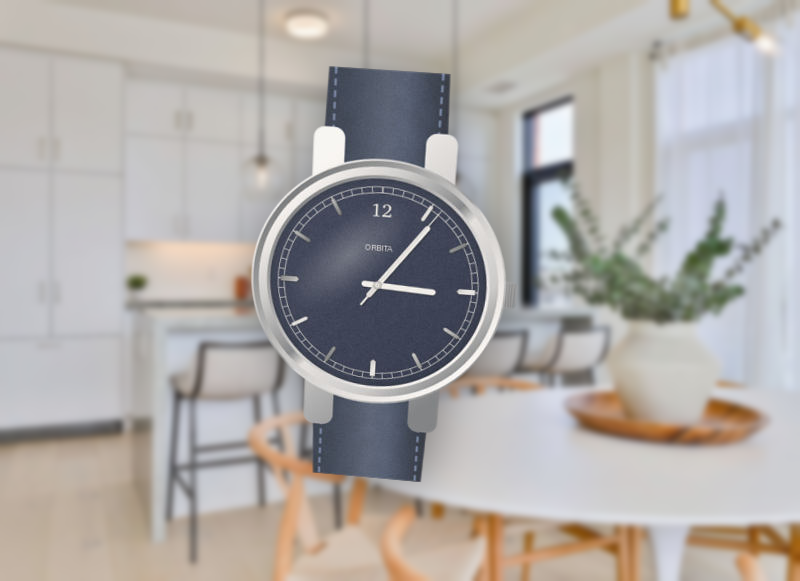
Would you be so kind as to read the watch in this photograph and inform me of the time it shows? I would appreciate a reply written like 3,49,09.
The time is 3,06,06
